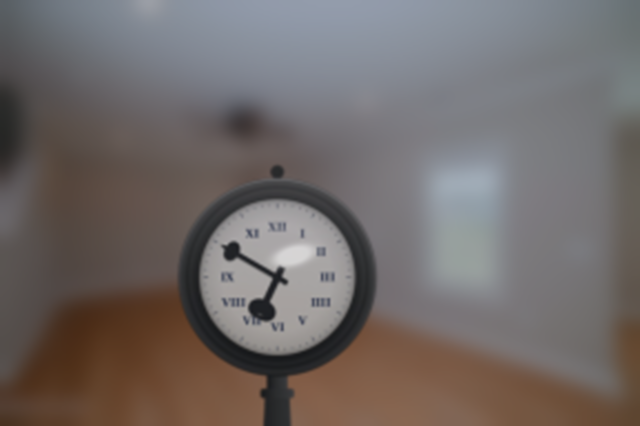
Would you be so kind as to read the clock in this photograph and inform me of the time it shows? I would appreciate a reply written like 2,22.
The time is 6,50
